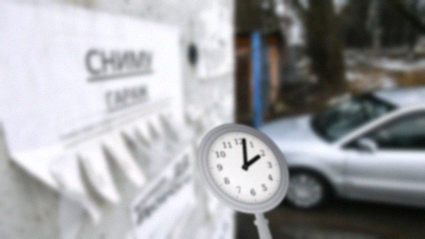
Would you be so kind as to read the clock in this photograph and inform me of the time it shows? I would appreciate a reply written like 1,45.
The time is 2,02
